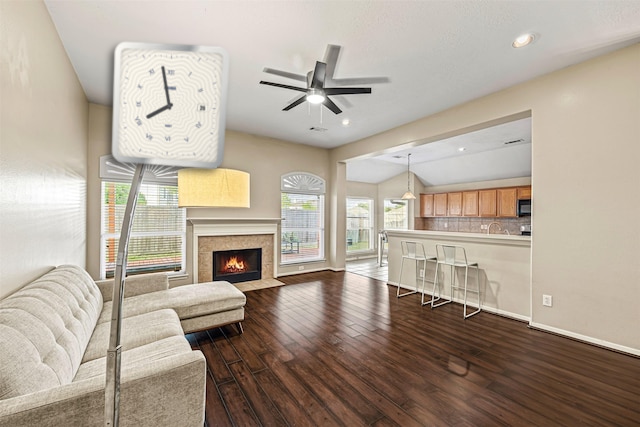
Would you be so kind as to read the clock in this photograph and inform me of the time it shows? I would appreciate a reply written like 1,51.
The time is 7,58
